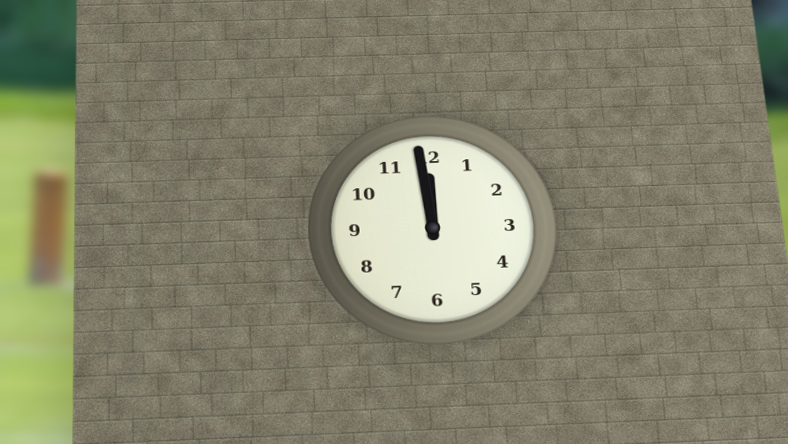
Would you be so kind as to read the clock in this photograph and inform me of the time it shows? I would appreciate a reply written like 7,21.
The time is 11,59
